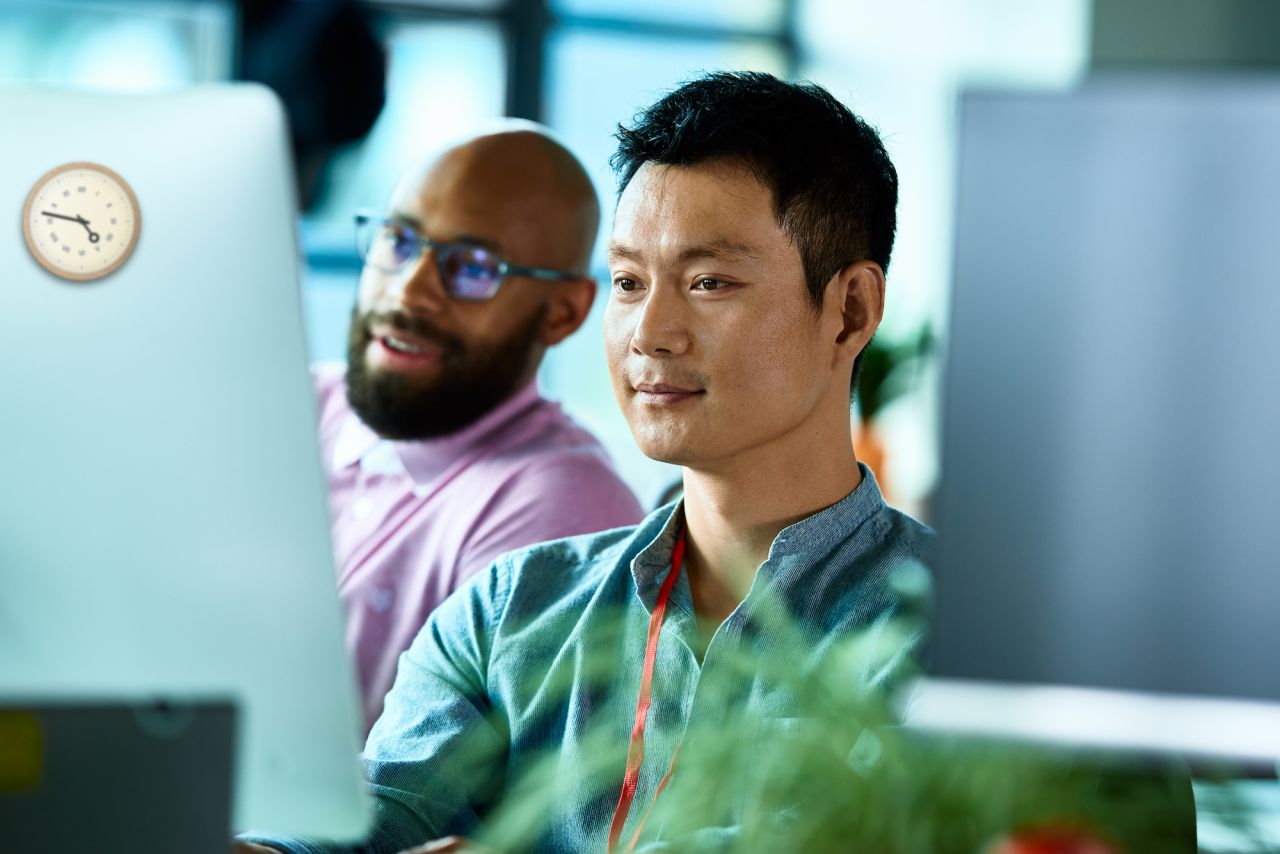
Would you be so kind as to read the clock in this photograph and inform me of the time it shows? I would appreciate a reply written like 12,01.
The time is 4,47
